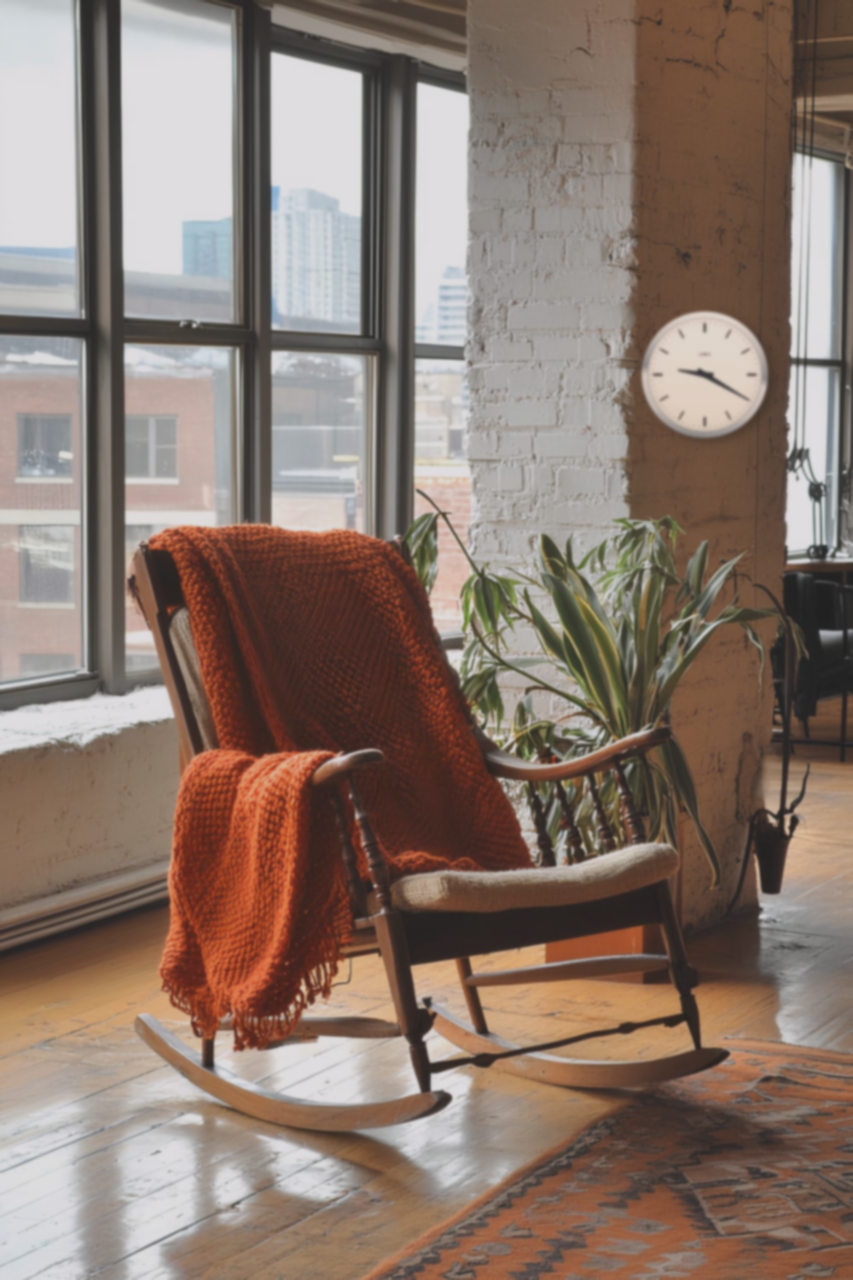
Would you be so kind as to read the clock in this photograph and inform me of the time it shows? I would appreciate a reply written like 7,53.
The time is 9,20
